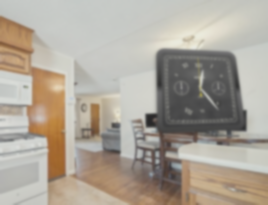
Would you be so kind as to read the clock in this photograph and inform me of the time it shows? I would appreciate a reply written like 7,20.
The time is 12,24
